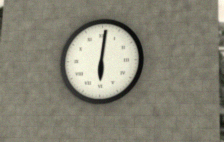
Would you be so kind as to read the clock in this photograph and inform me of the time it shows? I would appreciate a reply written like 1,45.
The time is 6,01
